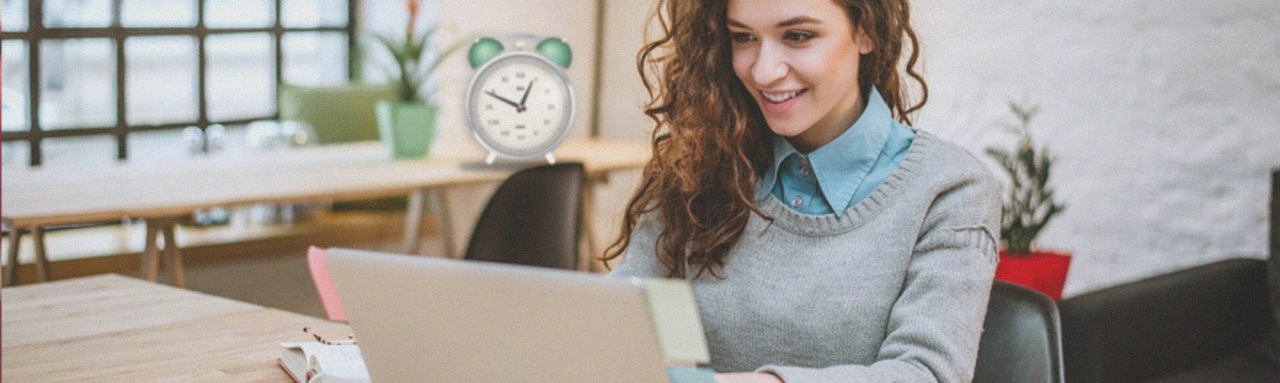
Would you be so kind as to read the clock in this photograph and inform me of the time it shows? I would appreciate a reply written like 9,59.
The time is 12,49
